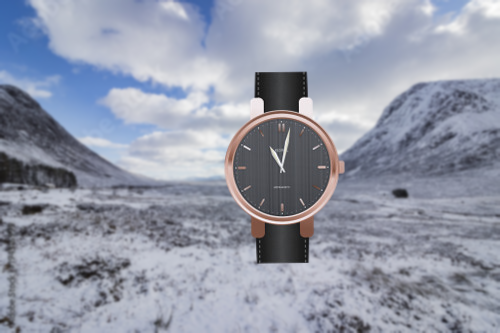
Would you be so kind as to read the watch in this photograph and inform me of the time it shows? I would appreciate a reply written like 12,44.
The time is 11,02
